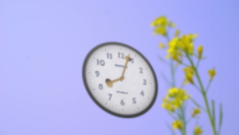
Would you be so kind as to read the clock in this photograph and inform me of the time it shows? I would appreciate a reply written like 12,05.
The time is 8,03
